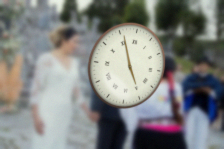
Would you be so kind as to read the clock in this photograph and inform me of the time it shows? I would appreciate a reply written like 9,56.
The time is 4,56
